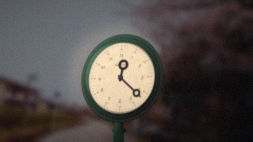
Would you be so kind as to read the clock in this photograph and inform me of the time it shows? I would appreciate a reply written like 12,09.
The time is 12,22
